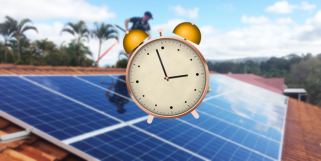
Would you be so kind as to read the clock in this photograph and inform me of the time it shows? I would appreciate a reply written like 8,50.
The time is 2,58
